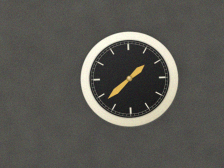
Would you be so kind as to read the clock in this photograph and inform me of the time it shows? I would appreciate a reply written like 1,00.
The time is 1,38
